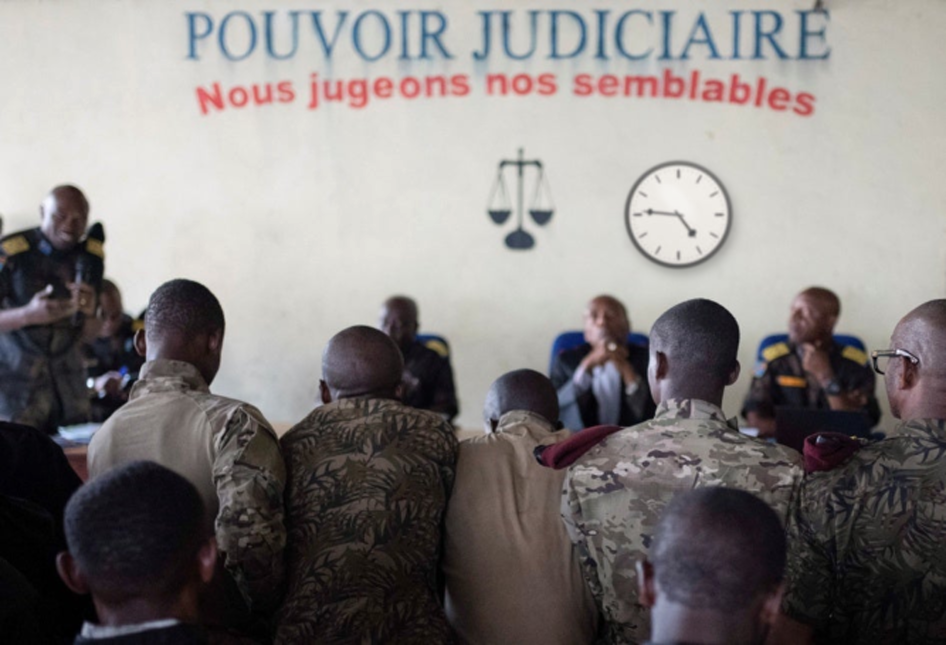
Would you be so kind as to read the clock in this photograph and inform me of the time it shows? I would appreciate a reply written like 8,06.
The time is 4,46
